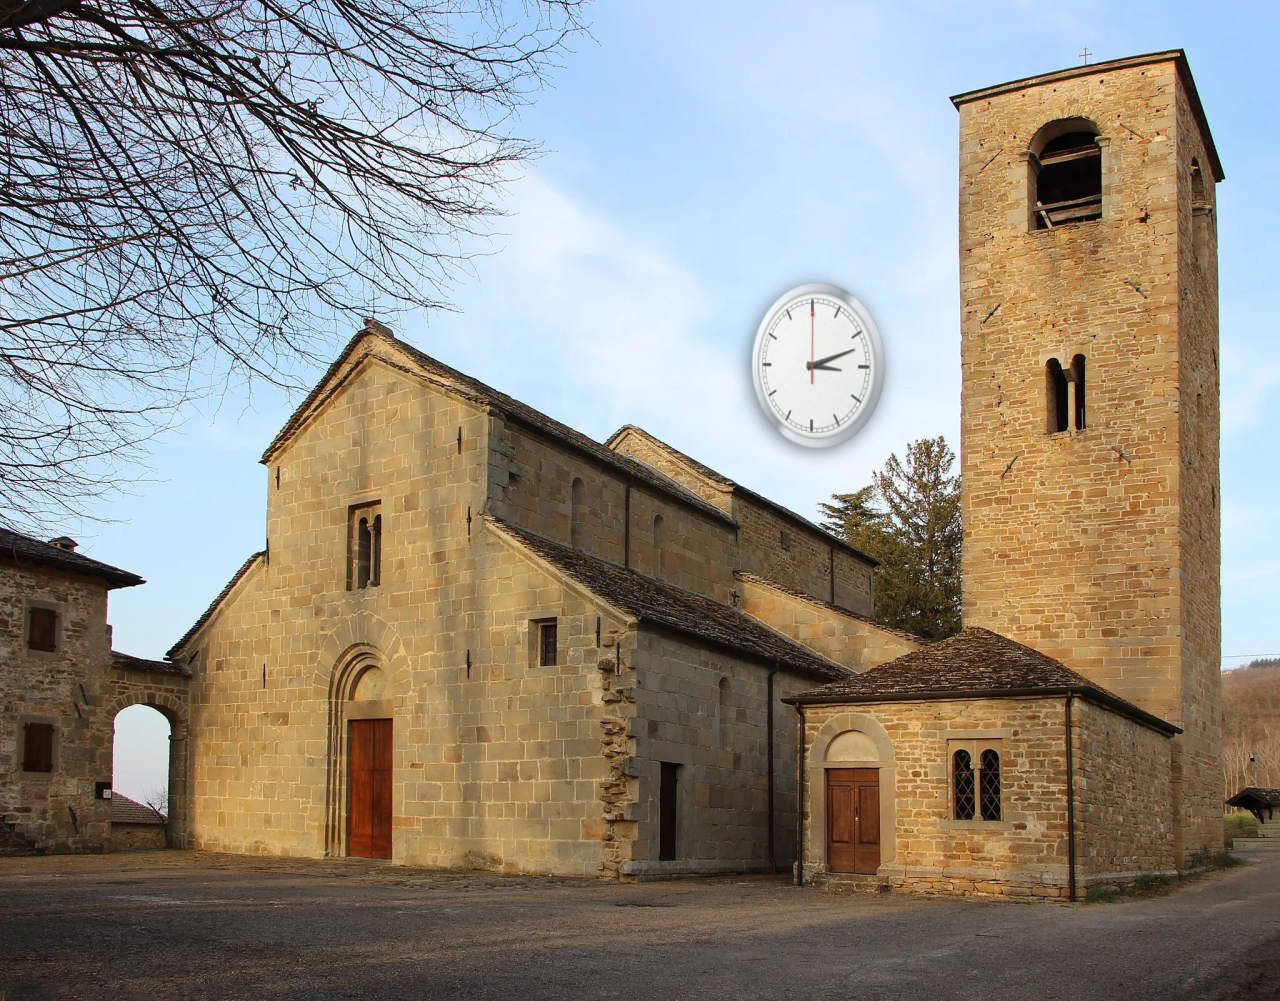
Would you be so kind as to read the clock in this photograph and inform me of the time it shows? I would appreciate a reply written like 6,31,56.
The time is 3,12,00
